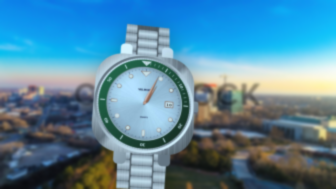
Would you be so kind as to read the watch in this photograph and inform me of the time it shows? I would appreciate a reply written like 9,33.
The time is 1,04
